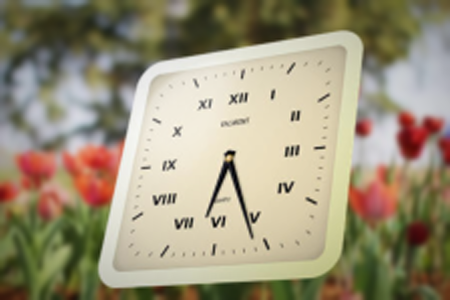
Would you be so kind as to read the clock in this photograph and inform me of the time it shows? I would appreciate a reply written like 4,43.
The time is 6,26
